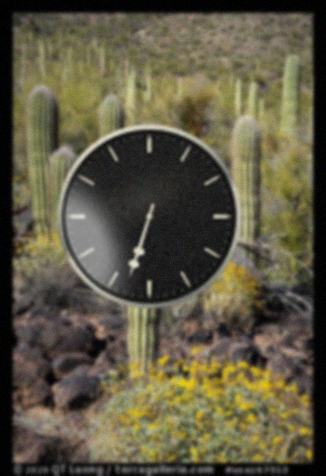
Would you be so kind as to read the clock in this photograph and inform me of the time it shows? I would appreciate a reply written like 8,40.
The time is 6,33
